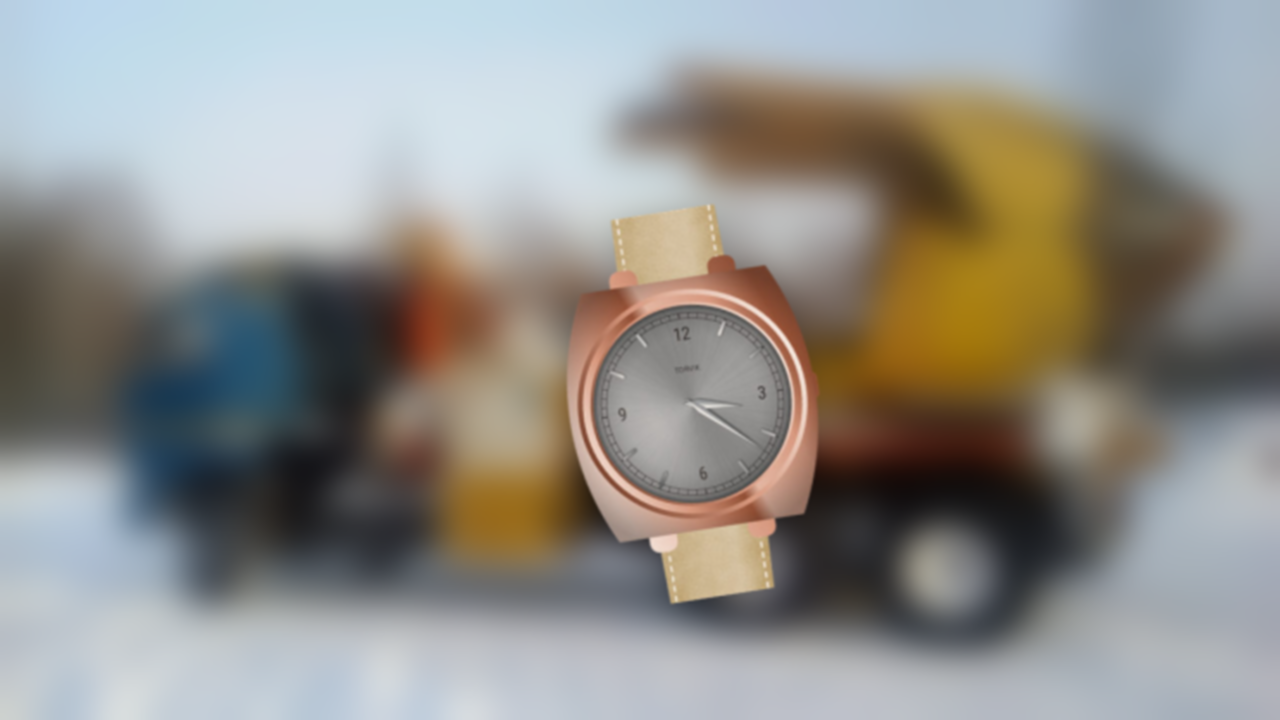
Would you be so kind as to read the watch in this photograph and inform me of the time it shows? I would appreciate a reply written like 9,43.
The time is 3,22
